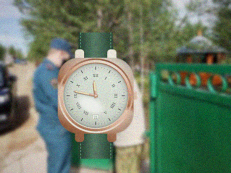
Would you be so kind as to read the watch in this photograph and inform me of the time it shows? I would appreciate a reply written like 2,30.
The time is 11,47
